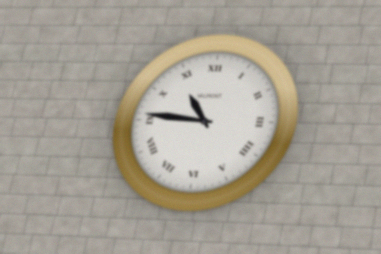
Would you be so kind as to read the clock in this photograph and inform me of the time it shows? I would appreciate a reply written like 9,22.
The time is 10,46
